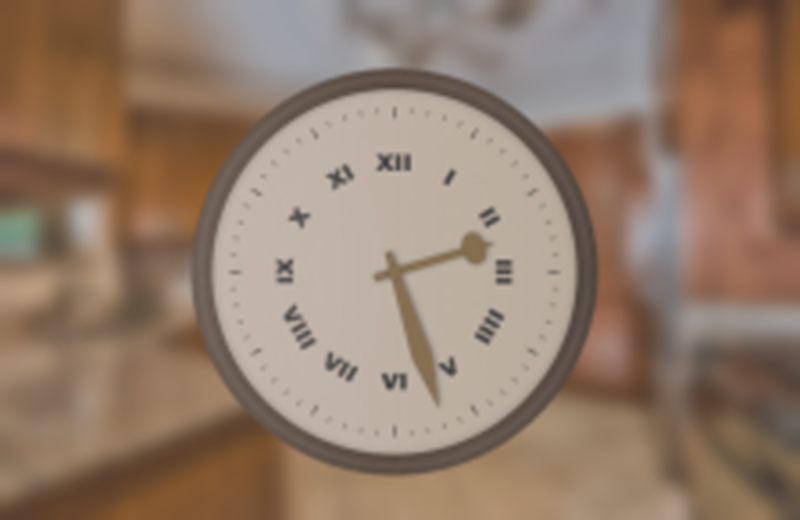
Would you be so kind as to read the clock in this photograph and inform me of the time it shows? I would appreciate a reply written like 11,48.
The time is 2,27
